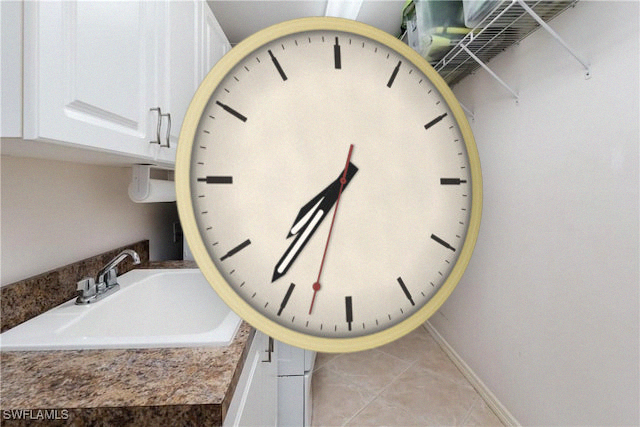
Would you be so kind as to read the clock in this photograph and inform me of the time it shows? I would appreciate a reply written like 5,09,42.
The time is 7,36,33
